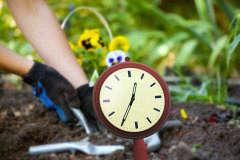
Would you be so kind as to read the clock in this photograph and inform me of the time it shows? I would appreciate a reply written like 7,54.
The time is 12,35
